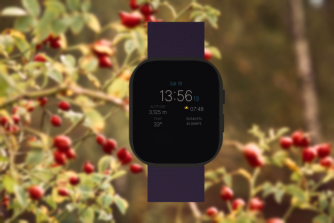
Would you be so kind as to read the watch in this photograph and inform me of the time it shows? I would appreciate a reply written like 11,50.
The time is 13,56
